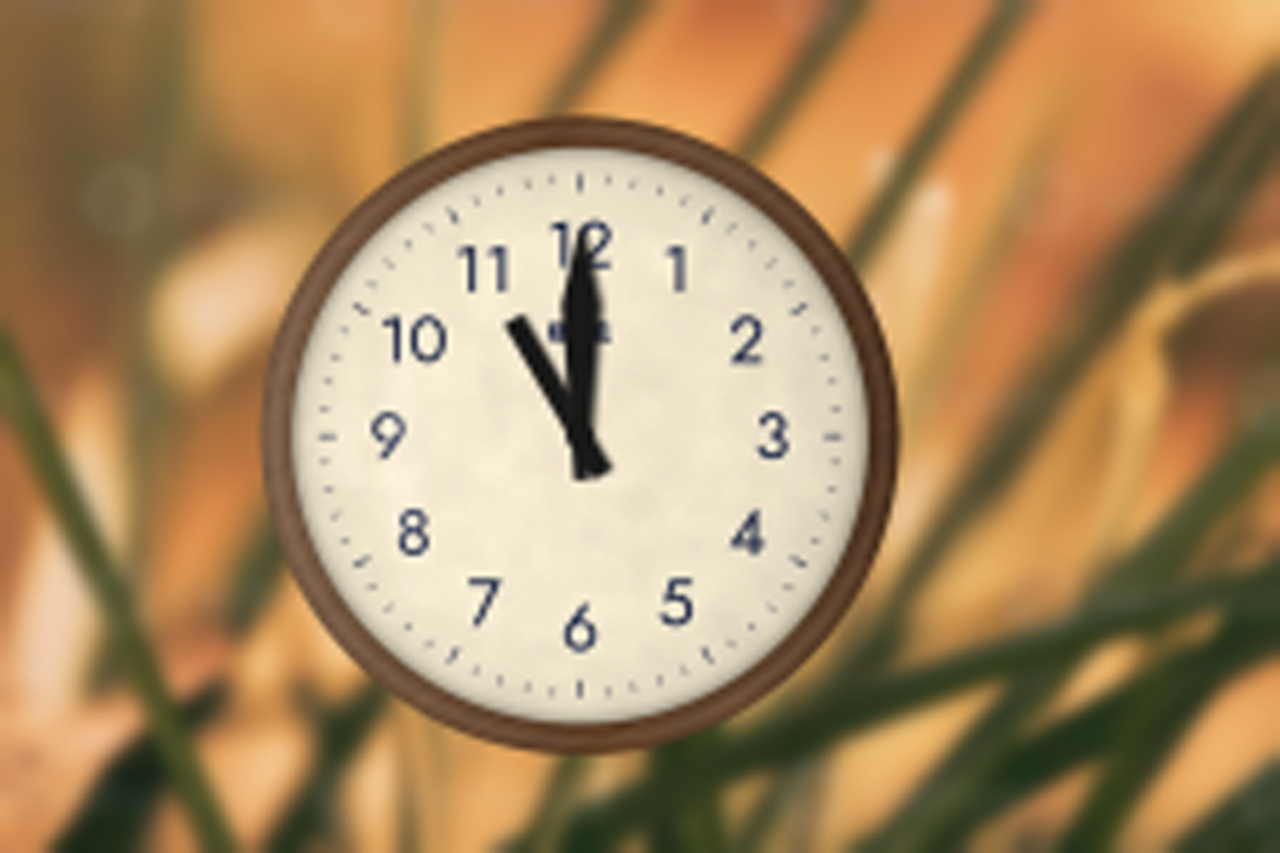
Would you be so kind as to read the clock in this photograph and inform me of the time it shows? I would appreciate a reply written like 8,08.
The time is 11,00
